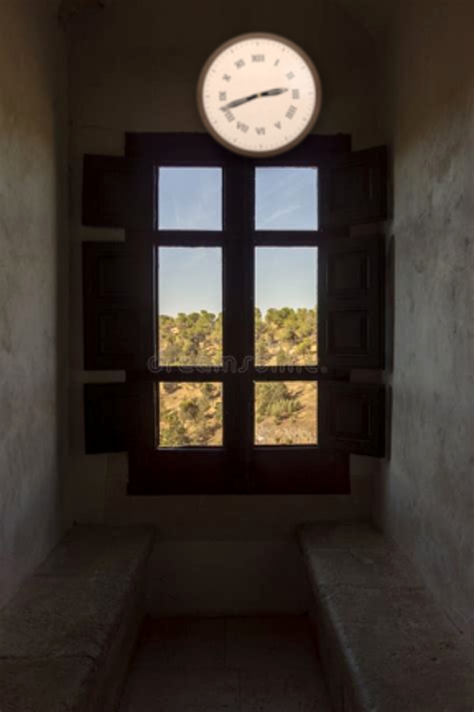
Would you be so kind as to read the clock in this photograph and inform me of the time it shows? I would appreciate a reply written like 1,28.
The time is 2,42
